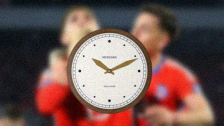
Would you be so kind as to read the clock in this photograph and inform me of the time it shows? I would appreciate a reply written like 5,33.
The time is 10,11
